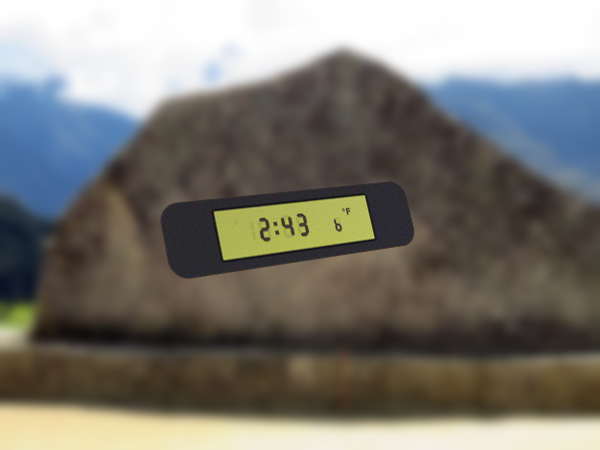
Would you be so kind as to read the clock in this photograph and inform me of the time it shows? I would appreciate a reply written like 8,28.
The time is 2,43
